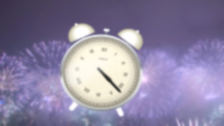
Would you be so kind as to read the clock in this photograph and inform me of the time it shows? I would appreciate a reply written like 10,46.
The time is 4,22
